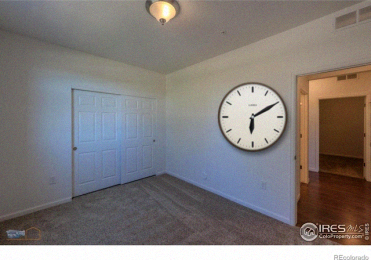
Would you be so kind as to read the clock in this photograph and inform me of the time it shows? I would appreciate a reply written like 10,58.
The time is 6,10
